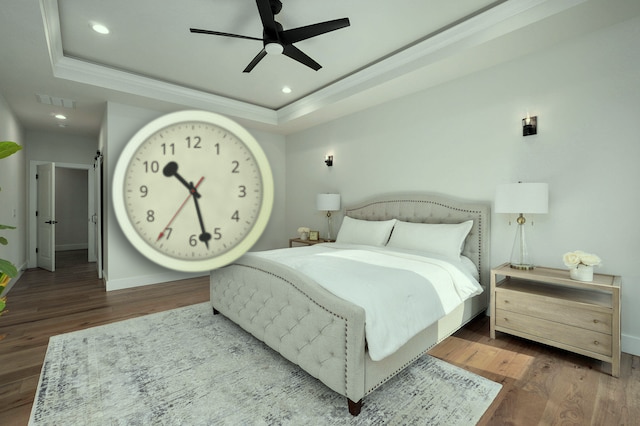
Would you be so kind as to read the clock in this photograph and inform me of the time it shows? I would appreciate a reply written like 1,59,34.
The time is 10,27,36
